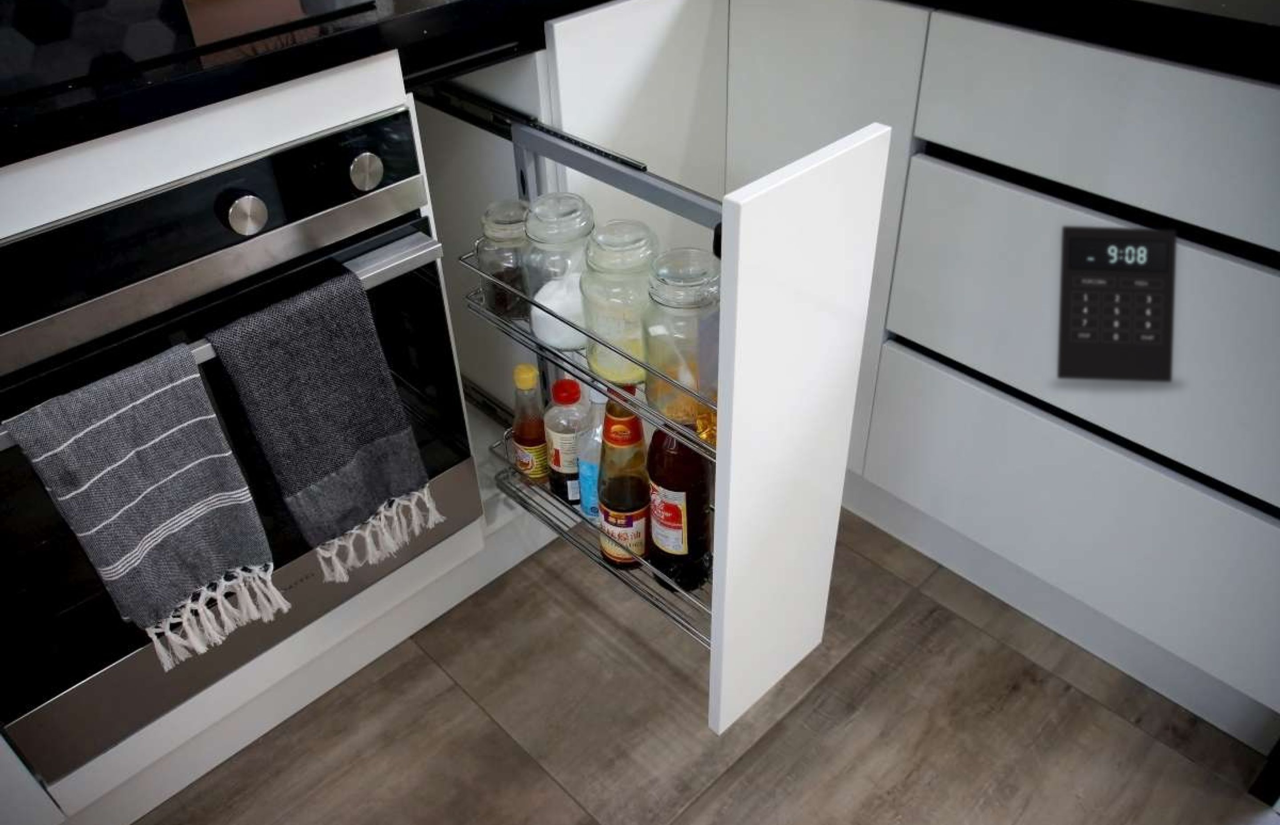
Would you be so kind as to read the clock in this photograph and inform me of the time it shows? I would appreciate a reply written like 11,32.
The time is 9,08
